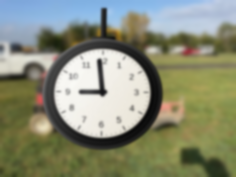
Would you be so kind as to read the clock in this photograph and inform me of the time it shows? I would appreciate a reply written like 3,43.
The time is 8,59
